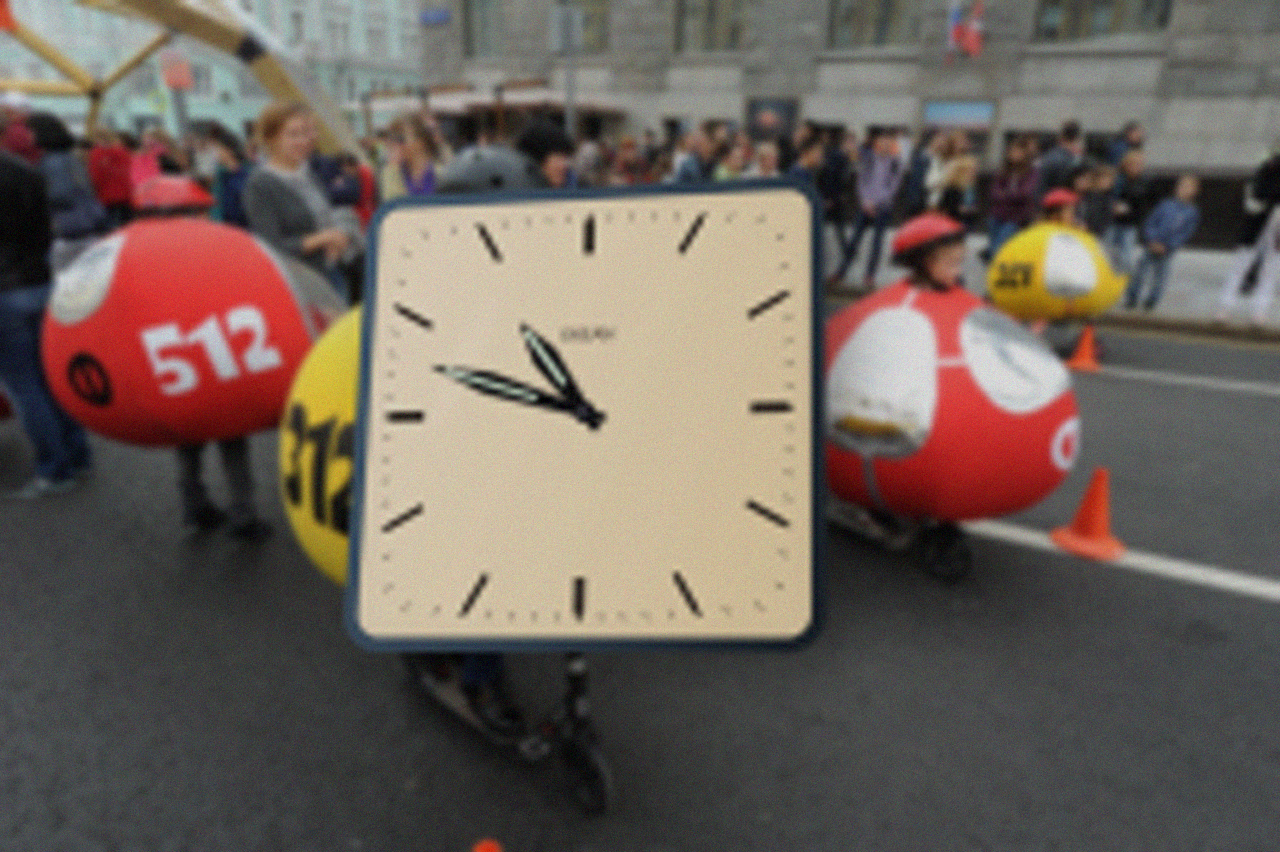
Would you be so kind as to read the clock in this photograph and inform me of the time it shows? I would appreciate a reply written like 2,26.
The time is 10,48
